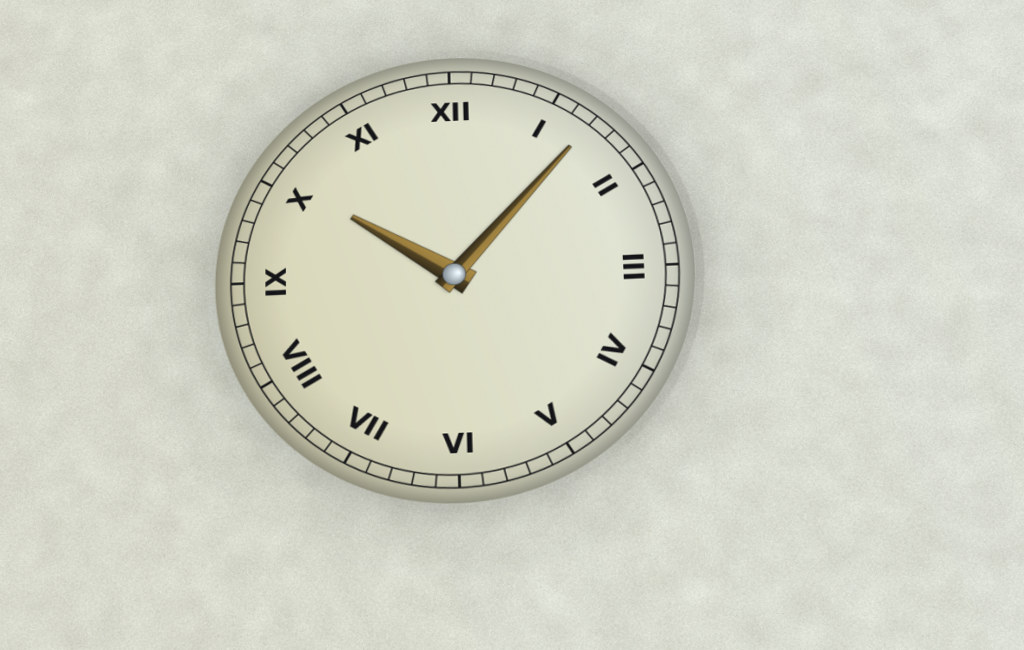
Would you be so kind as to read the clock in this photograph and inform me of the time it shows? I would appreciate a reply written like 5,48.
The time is 10,07
